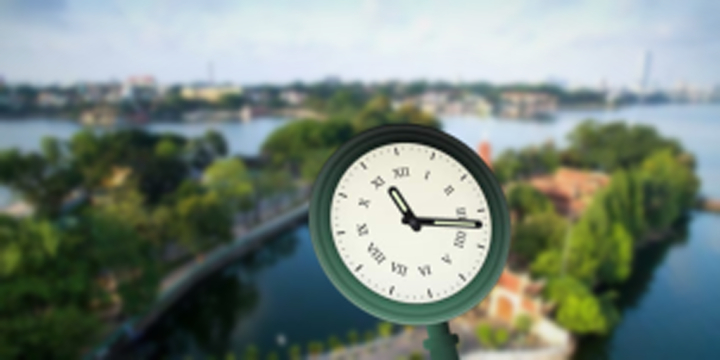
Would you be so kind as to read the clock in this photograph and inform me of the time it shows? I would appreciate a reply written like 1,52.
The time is 11,17
